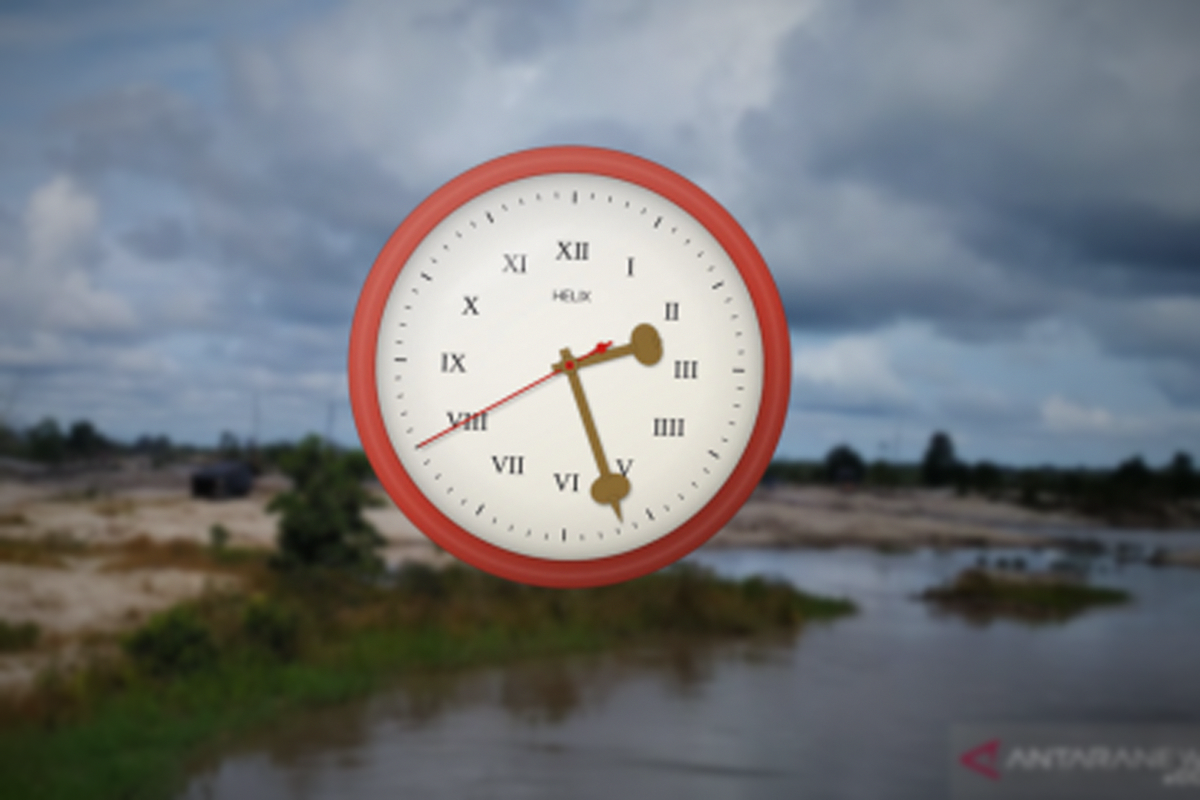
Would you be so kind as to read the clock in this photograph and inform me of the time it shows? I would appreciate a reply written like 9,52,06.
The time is 2,26,40
